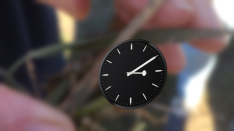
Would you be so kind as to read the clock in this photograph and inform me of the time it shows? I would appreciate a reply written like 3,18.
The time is 3,10
